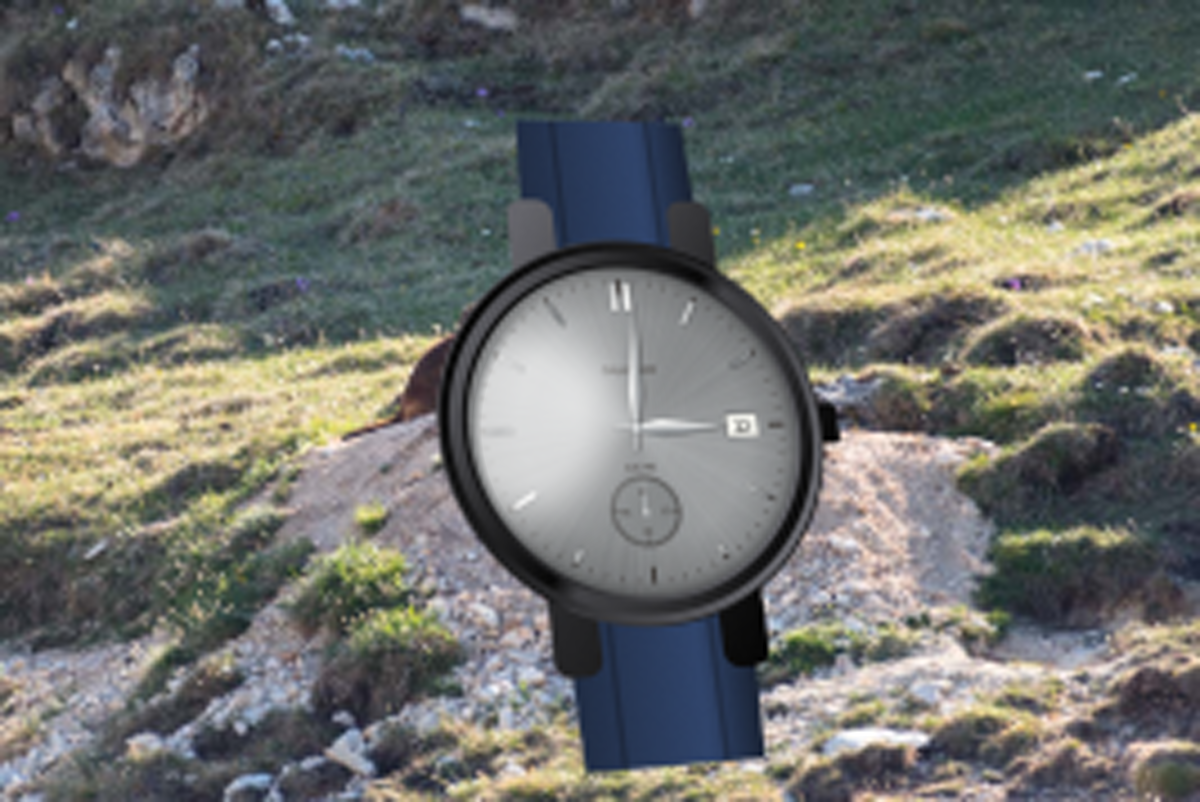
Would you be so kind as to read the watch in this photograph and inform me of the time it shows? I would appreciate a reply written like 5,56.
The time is 3,01
